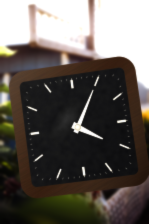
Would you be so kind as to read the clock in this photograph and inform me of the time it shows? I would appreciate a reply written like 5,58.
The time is 4,05
